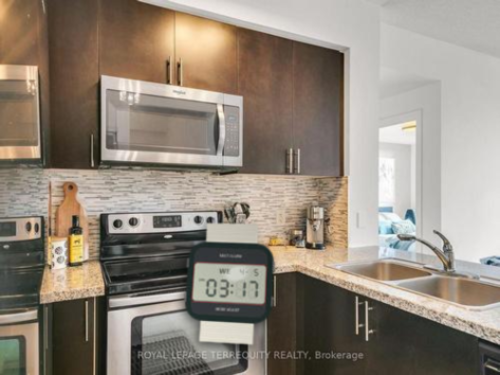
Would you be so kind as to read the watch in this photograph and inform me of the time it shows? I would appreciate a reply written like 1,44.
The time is 3,17
